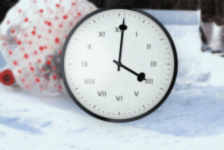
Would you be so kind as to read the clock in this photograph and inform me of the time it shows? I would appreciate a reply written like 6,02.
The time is 4,01
